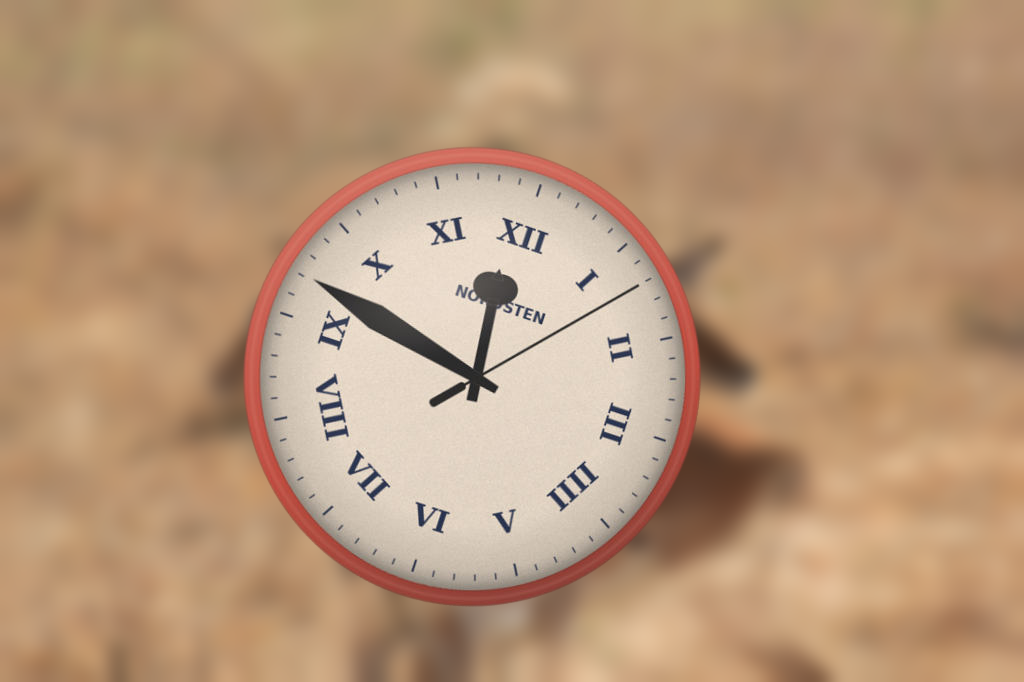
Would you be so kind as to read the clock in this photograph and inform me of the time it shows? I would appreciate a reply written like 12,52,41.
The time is 11,47,07
